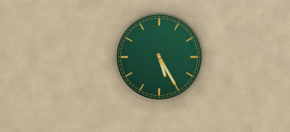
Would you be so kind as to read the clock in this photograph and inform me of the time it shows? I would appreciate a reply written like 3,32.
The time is 5,25
